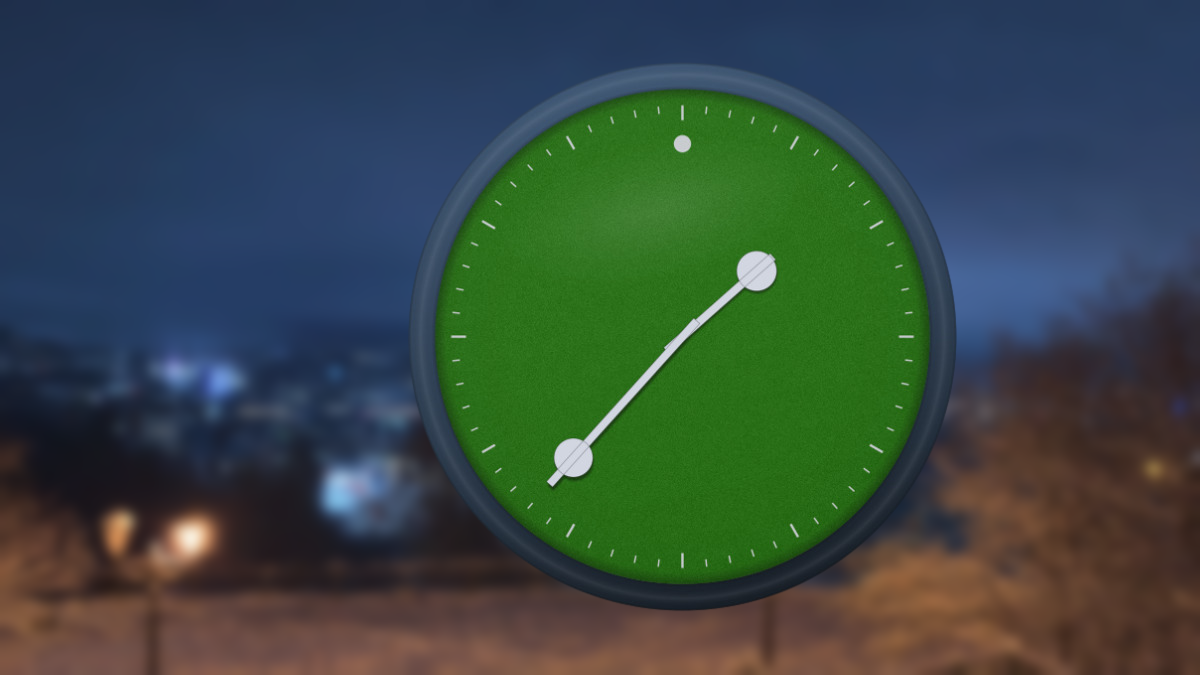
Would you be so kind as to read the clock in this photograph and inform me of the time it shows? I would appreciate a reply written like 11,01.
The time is 1,37
